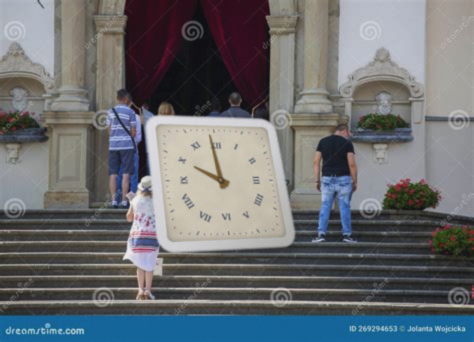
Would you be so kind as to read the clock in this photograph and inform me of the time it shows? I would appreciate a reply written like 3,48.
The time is 9,59
